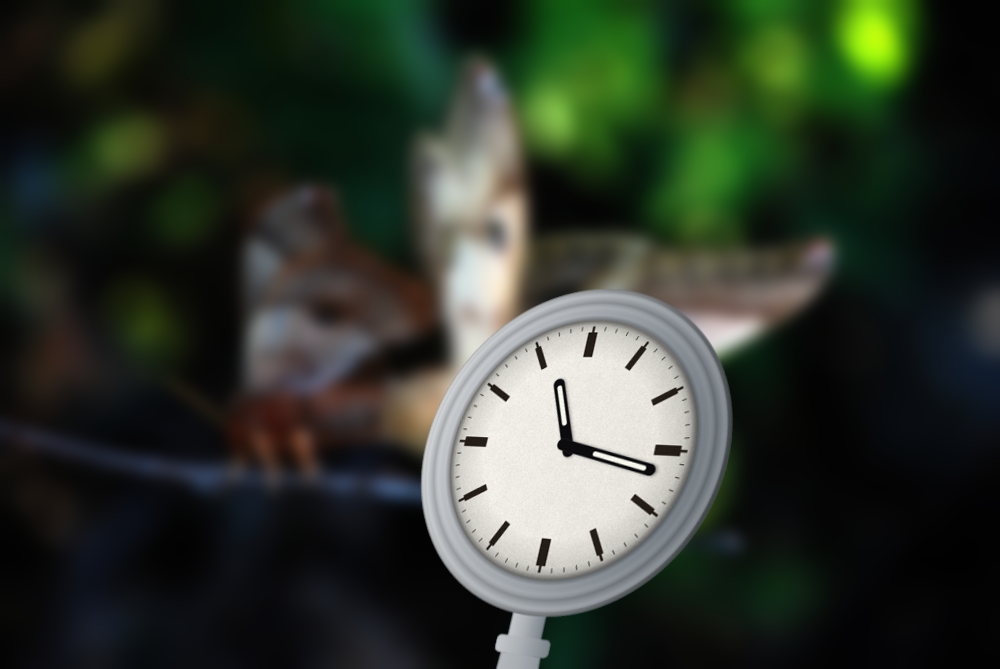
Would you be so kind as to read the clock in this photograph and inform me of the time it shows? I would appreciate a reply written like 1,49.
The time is 11,17
